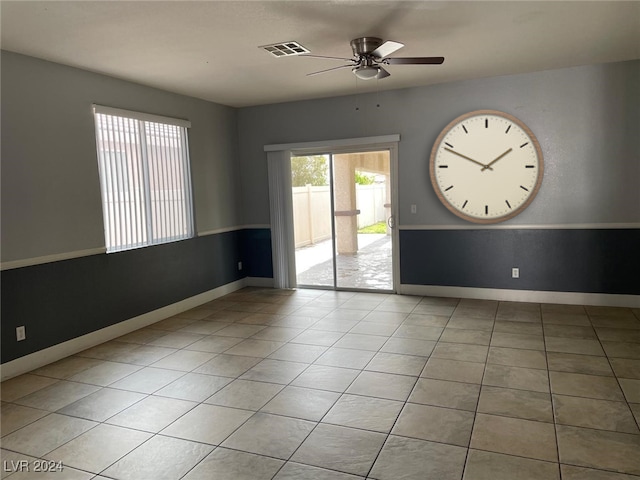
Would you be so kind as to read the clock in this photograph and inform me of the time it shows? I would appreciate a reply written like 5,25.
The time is 1,49
